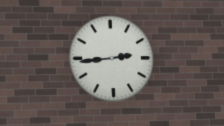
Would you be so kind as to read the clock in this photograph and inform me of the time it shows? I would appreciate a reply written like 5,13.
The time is 2,44
